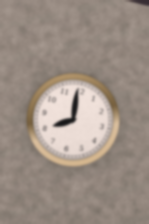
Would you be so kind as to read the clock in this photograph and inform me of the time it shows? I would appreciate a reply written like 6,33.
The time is 7,59
